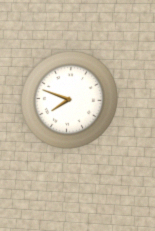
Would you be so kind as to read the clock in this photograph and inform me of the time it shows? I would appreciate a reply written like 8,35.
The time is 7,48
